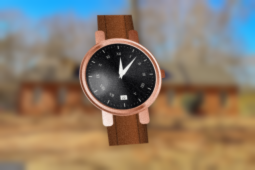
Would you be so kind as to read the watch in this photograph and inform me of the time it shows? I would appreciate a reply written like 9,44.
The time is 12,07
